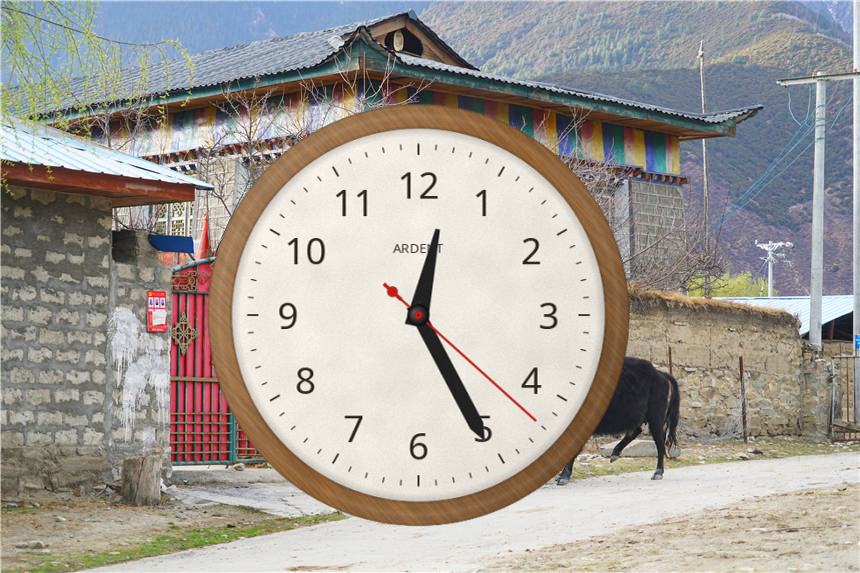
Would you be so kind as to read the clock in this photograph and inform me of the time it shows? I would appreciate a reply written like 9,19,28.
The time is 12,25,22
